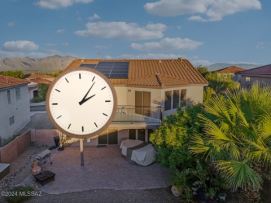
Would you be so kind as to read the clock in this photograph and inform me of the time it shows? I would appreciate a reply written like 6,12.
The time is 2,06
